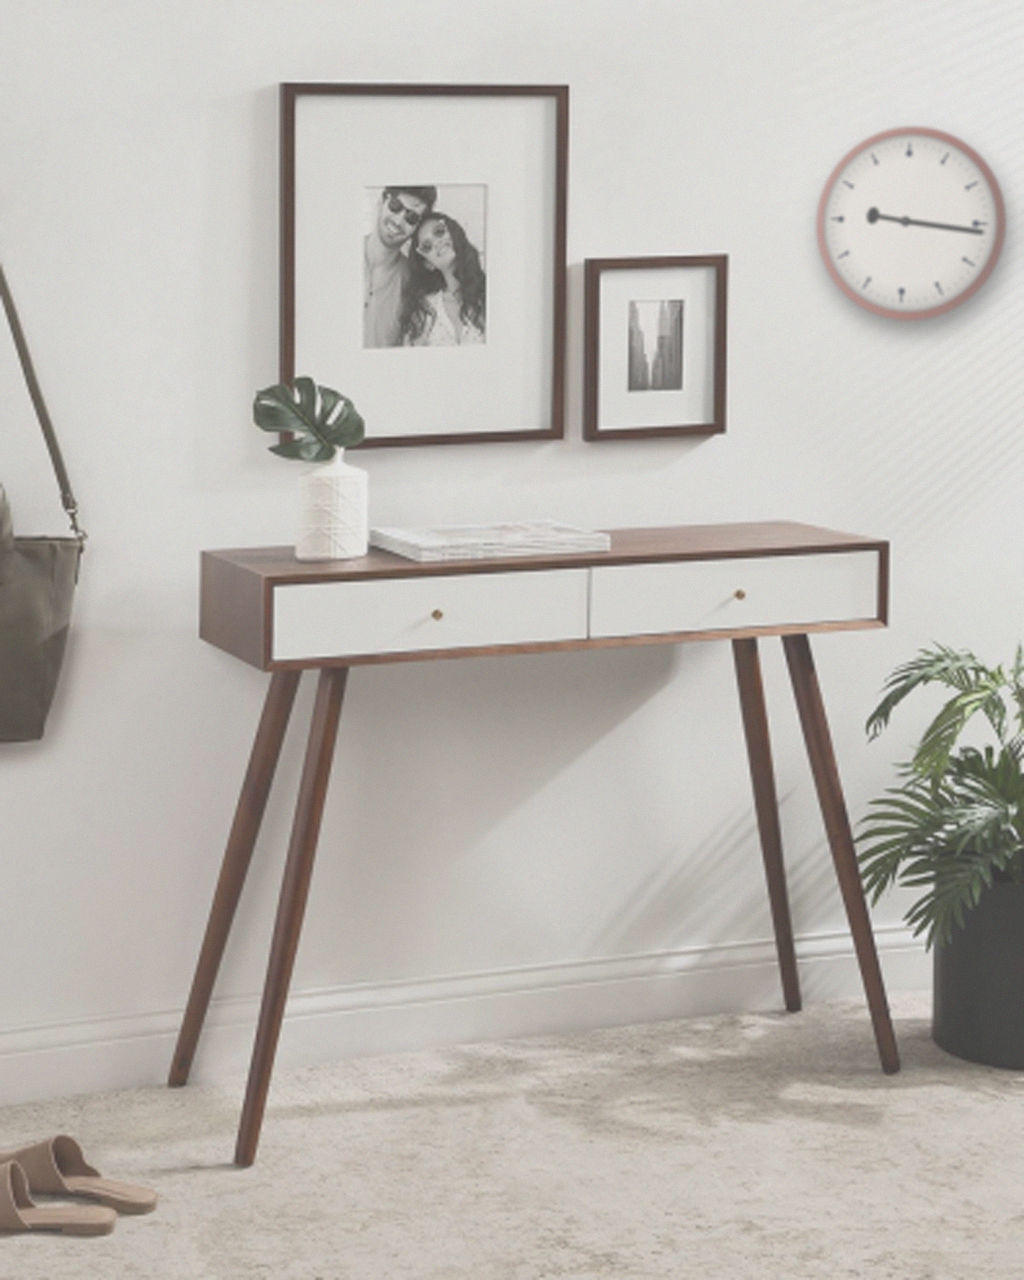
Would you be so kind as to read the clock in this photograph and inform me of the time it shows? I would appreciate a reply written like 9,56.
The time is 9,16
